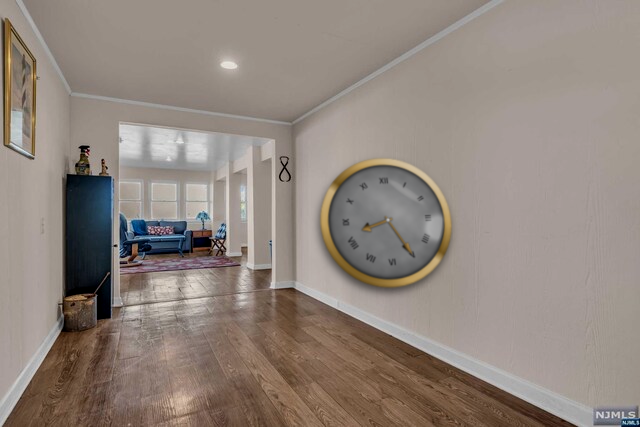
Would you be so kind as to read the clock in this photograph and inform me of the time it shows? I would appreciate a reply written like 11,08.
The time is 8,25
